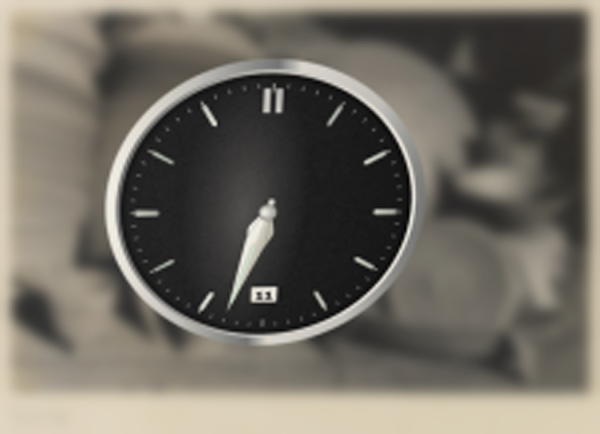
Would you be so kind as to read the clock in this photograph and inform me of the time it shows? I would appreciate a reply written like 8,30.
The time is 6,33
